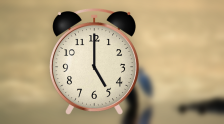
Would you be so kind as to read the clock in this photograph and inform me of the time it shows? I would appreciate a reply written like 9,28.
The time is 5,00
